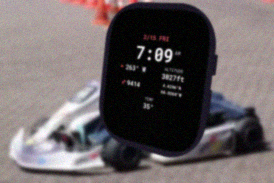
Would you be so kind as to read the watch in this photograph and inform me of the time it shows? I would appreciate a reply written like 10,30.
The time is 7,09
